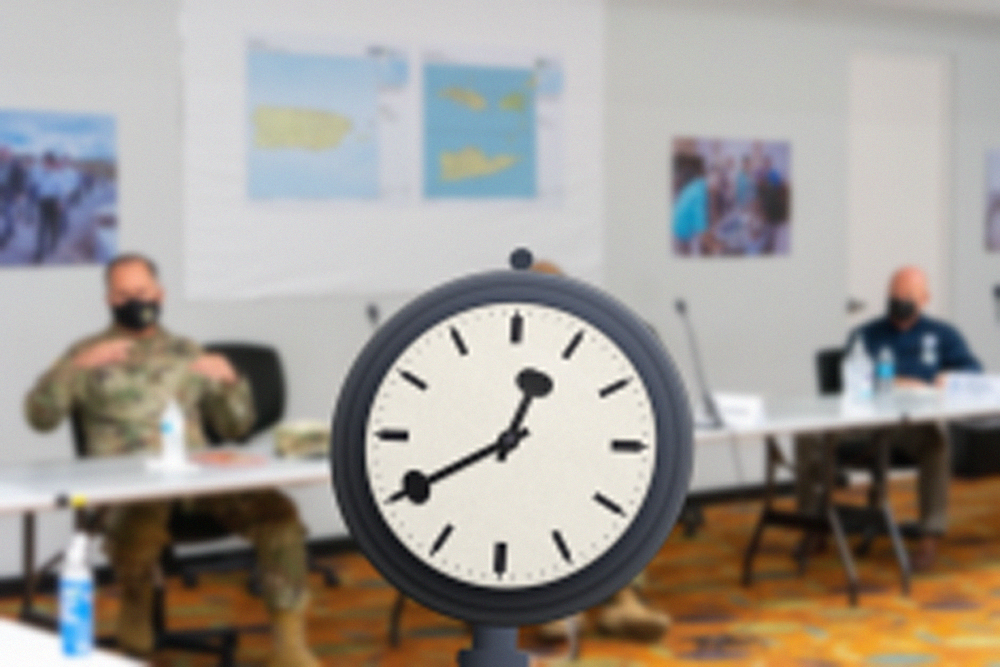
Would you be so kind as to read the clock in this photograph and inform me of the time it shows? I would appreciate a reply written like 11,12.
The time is 12,40
